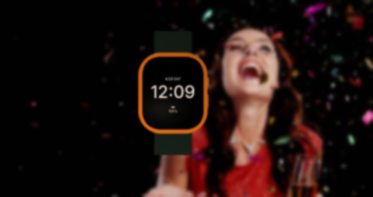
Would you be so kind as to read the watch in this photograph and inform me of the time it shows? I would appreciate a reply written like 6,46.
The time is 12,09
